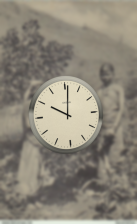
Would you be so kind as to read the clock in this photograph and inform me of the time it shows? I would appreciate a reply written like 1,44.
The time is 10,01
